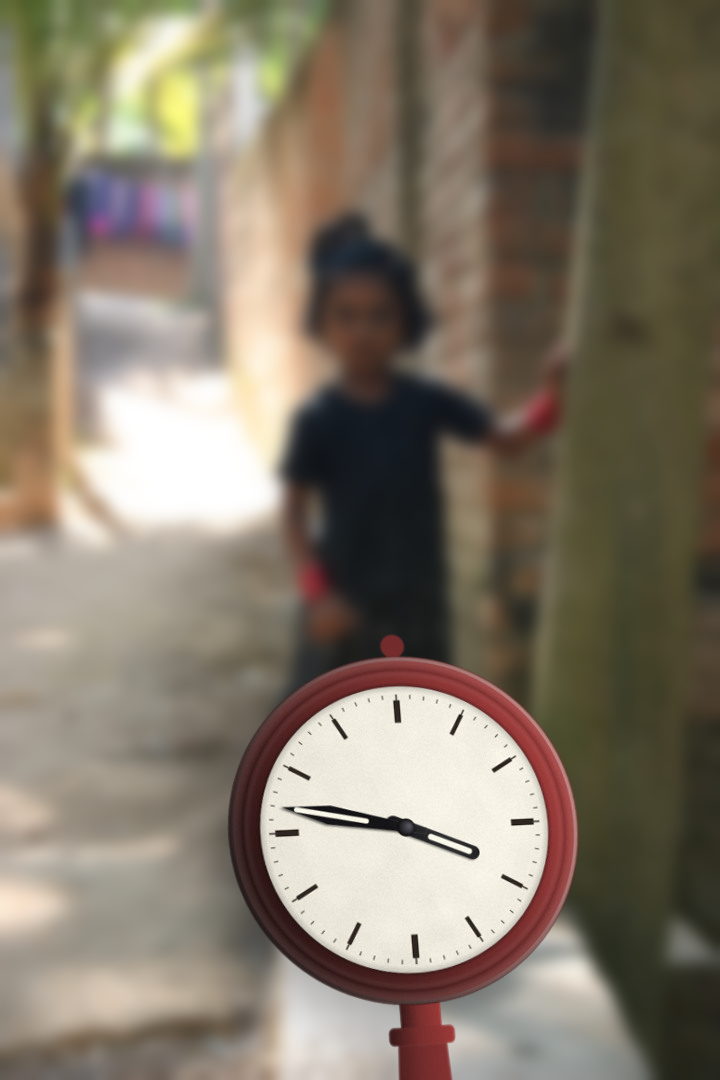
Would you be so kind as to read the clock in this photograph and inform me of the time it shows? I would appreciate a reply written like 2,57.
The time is 3,47
